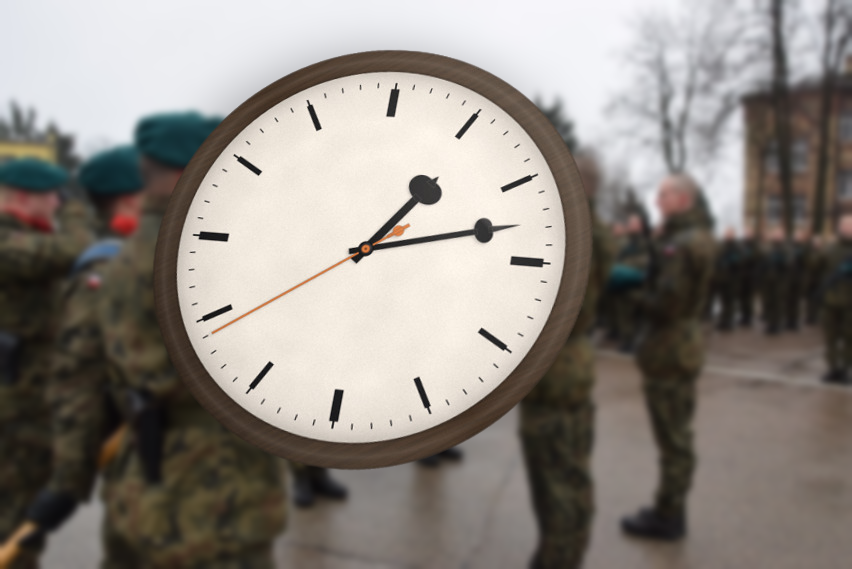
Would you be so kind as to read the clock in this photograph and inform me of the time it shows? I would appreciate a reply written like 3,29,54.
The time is 1,12,39
